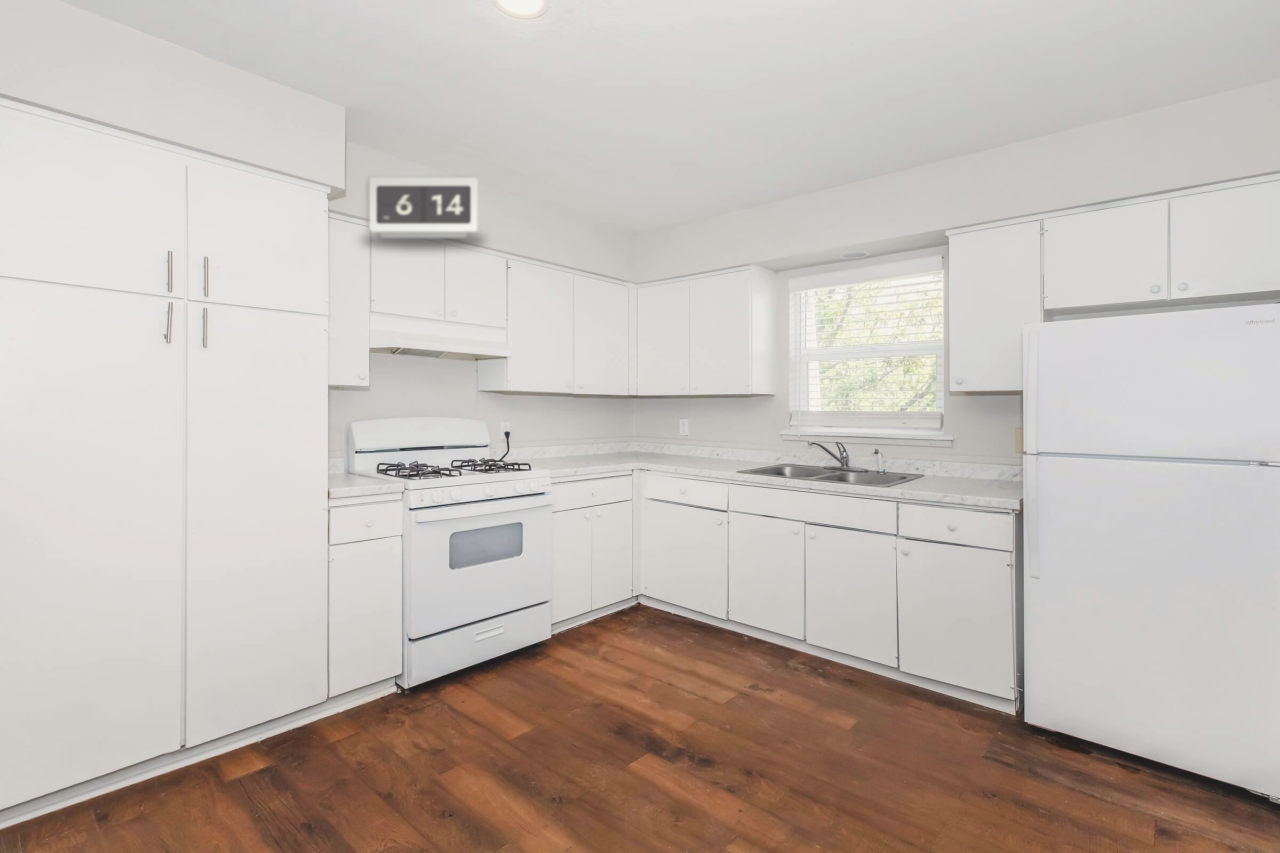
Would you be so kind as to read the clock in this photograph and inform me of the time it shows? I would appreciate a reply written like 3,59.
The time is 6,14
